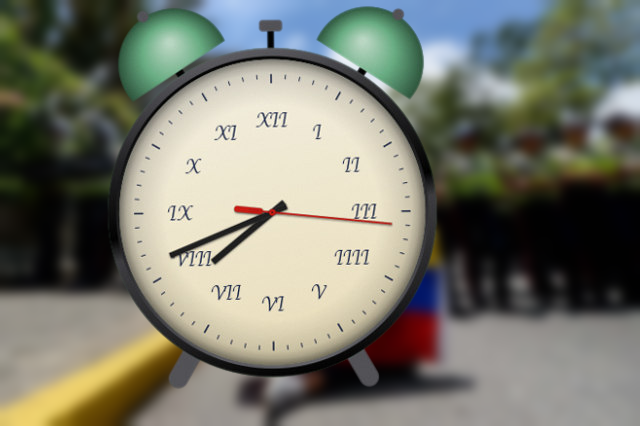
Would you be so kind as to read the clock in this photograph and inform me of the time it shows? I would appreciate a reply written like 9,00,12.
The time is 7,41,16
